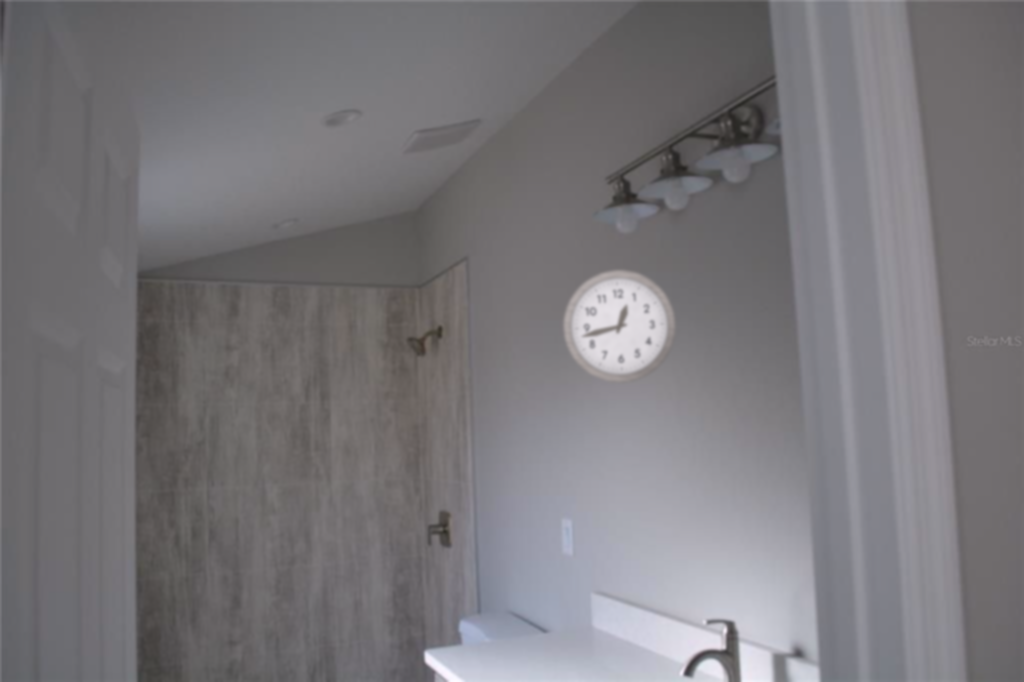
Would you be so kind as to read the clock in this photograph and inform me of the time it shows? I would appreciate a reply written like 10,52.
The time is 12,43
